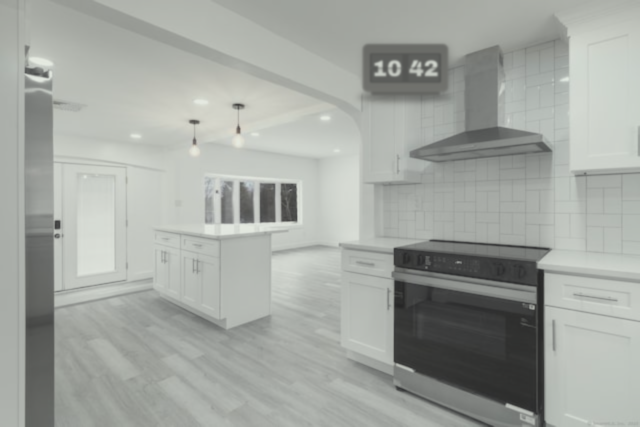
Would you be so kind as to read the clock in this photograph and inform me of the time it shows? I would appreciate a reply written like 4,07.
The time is 10,42
